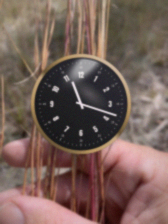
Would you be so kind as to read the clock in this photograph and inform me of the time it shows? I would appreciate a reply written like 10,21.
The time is 11,18
